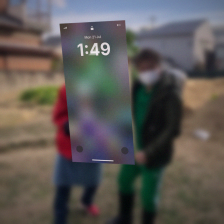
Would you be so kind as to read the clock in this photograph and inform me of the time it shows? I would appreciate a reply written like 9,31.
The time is 1,49
